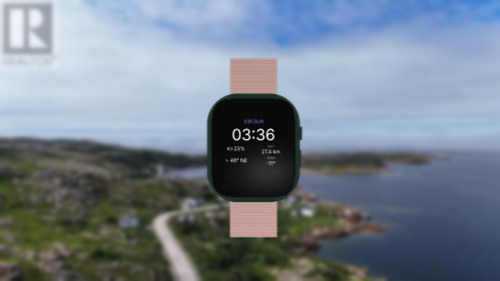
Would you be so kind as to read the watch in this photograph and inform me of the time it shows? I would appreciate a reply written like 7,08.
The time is 3,36
